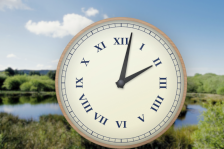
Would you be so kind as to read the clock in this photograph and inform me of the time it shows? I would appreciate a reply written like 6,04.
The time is 2,02
